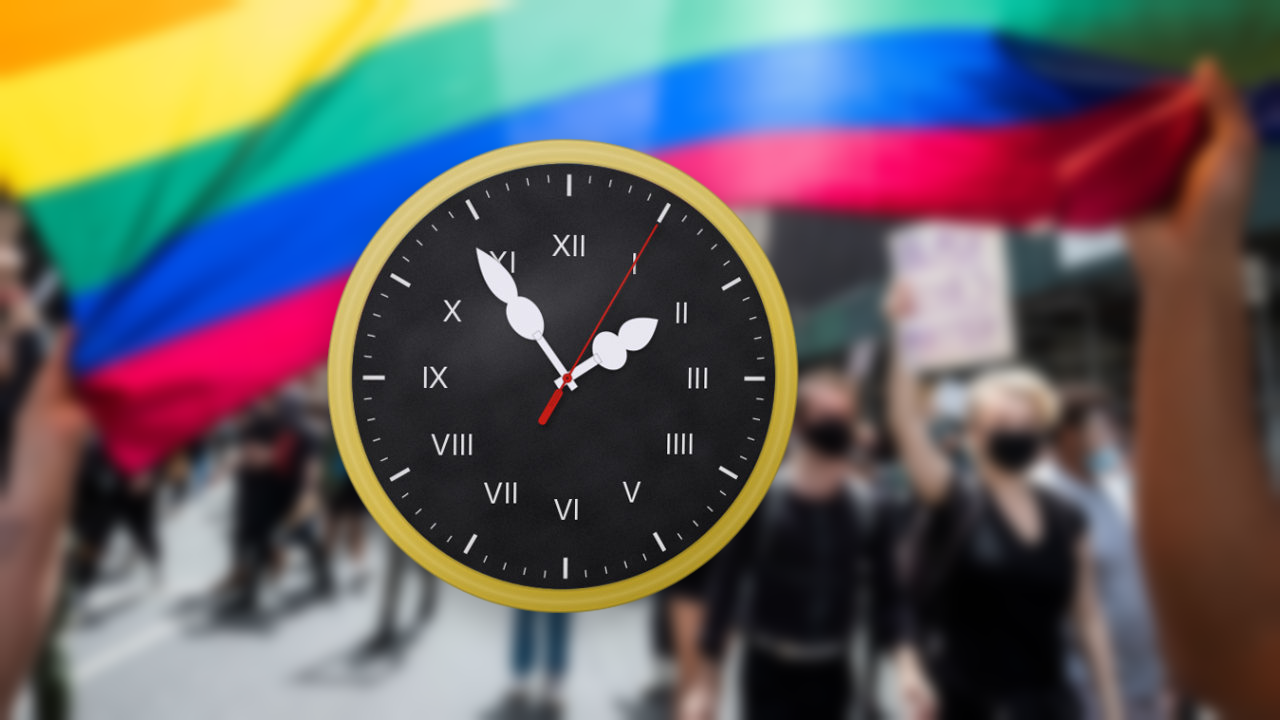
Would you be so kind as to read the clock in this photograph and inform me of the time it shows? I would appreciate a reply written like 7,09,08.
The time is 1,54,05
